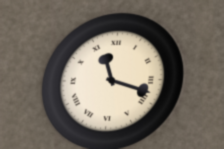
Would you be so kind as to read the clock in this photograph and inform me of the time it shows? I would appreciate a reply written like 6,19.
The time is 11,18
